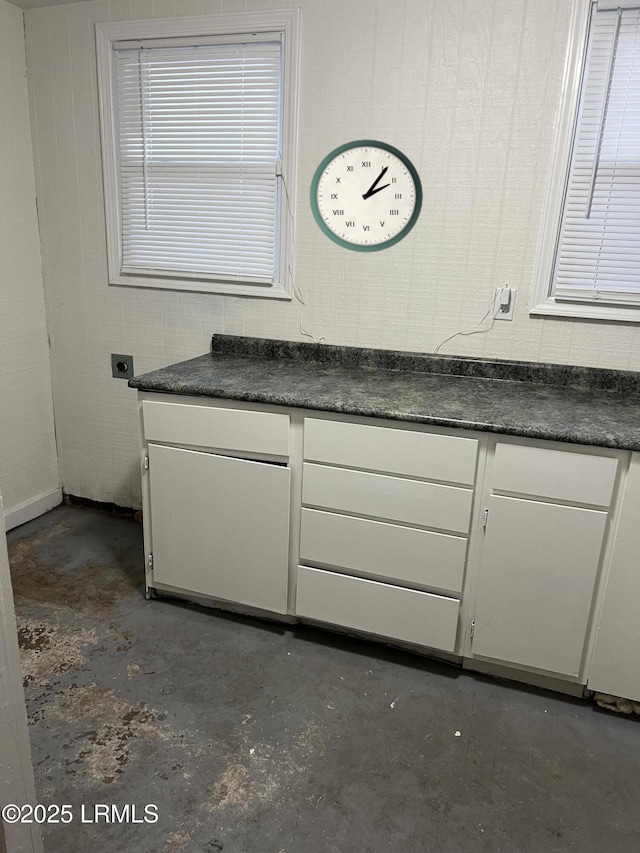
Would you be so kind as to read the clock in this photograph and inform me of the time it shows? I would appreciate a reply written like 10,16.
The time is 2,06
